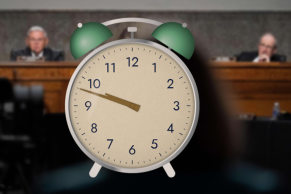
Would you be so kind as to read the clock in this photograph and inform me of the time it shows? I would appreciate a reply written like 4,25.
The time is 9,48
